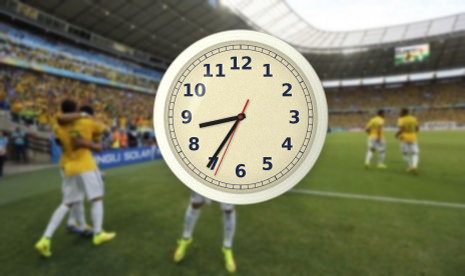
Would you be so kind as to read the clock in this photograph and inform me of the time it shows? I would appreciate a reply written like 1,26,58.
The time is 8,35,34
